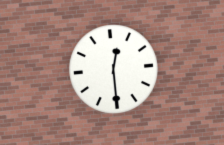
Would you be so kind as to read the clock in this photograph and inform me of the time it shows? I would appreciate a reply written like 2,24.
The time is 12,30
